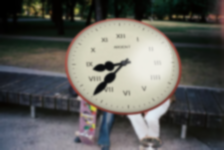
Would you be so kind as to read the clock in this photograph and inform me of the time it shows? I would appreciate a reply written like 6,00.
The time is 8,37
